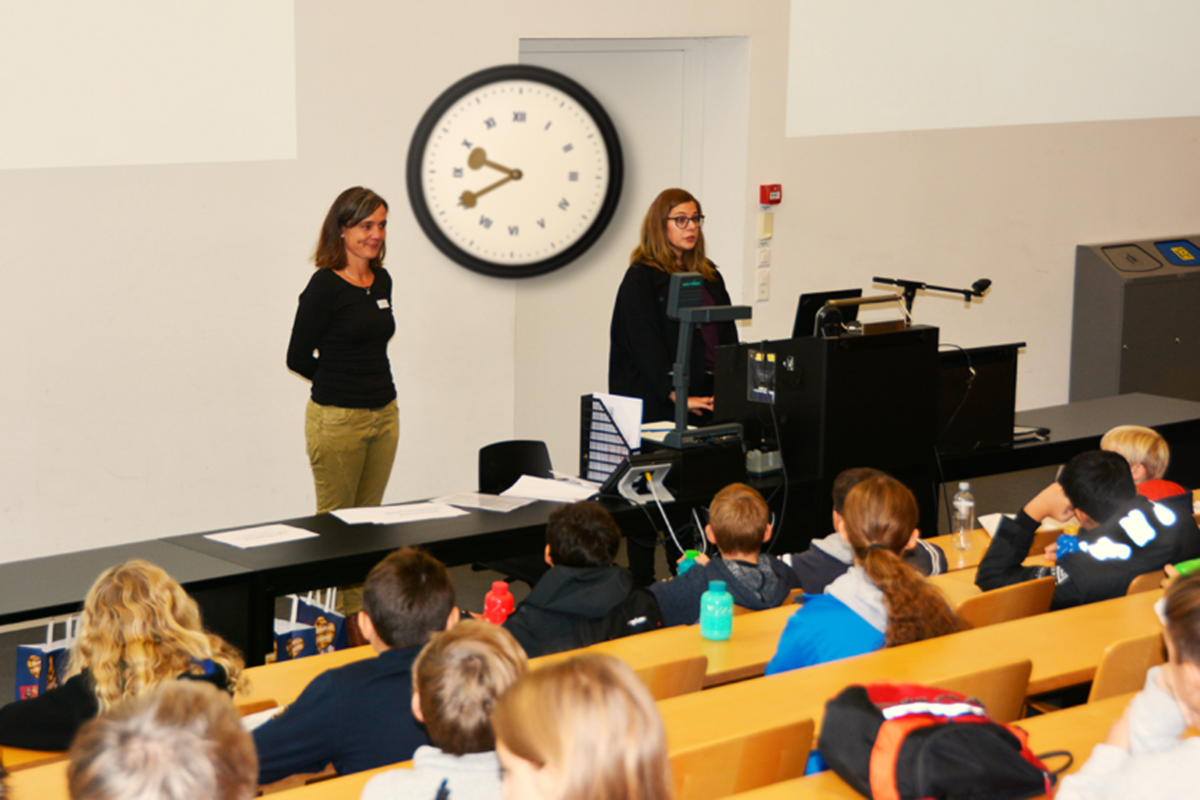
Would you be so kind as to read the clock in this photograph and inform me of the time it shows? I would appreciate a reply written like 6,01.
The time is 9,40
